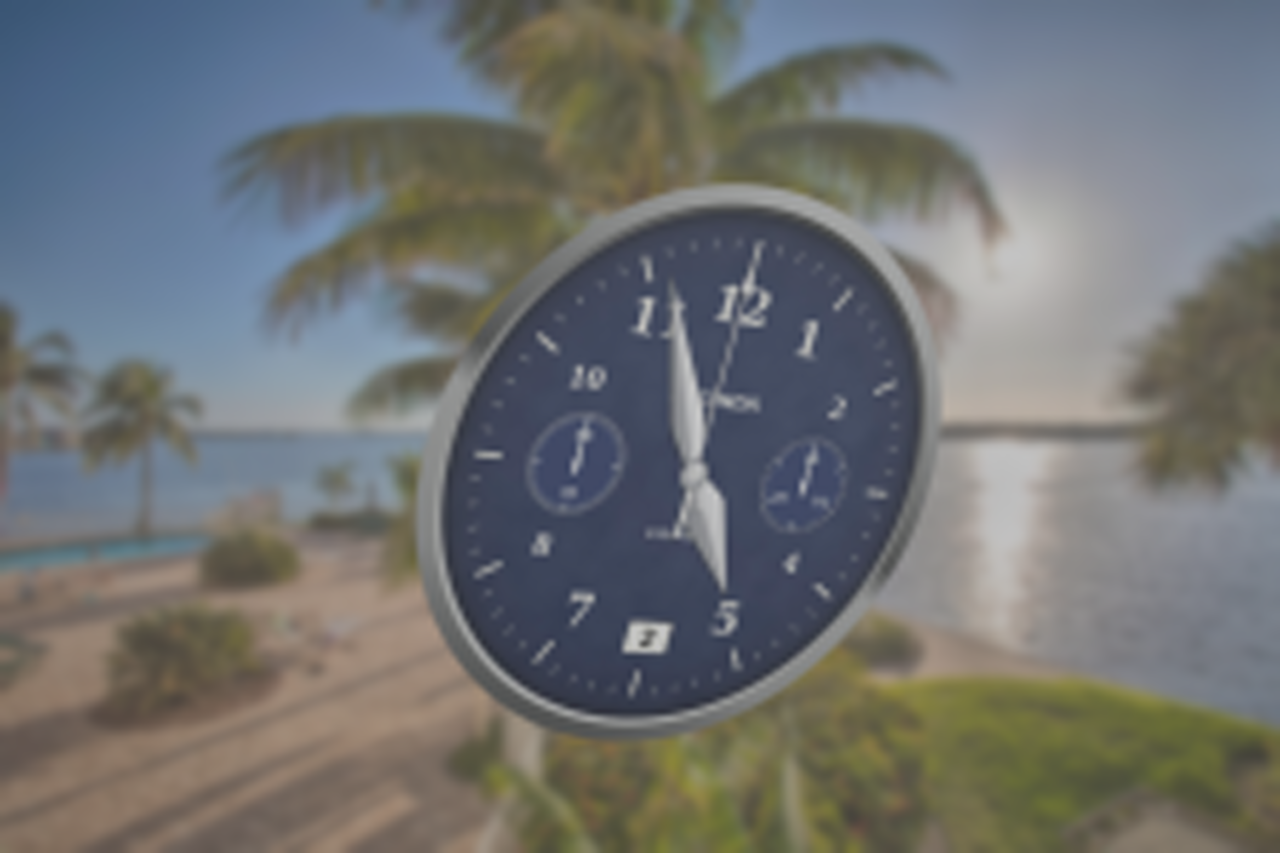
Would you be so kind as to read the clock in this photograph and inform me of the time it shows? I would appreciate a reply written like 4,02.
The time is 4,56
